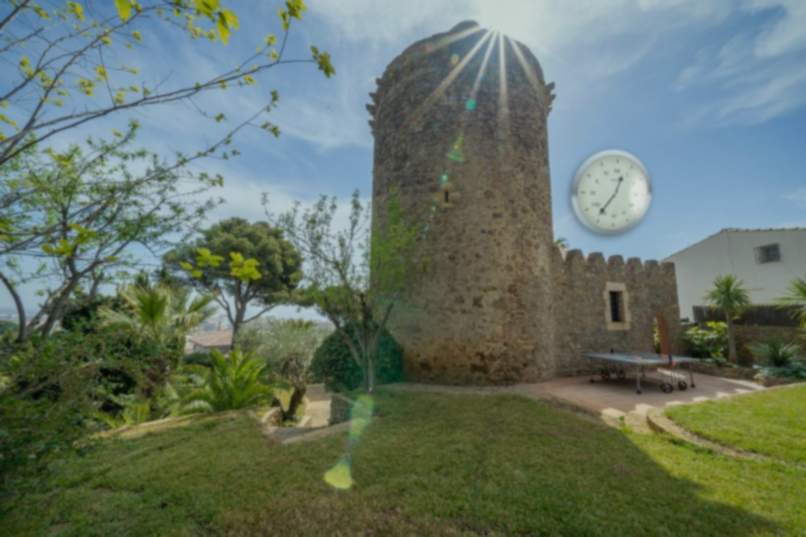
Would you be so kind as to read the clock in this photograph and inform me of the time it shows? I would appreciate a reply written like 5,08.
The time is 12,36
